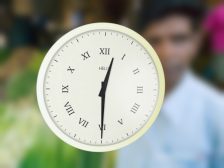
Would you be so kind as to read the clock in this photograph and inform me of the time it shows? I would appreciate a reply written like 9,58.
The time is 12,30
